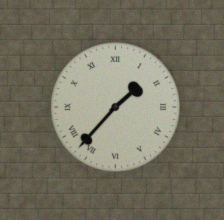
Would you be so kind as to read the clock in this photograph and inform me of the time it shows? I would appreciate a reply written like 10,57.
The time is 1,37
